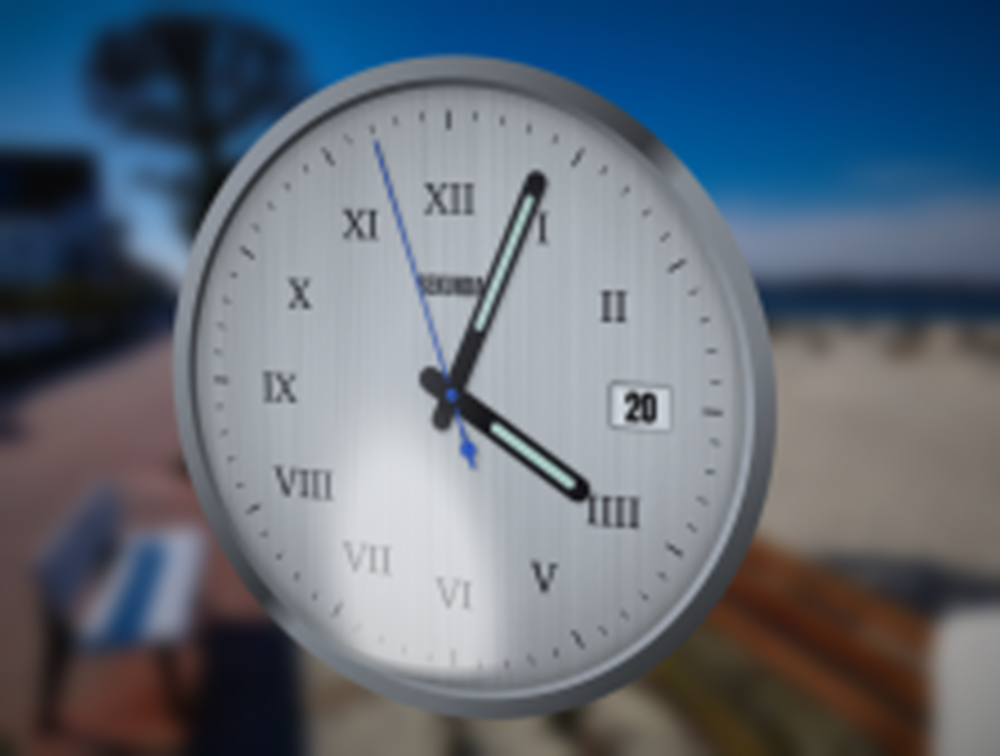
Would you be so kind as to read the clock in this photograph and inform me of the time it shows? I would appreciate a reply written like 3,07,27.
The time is 4,03,57
